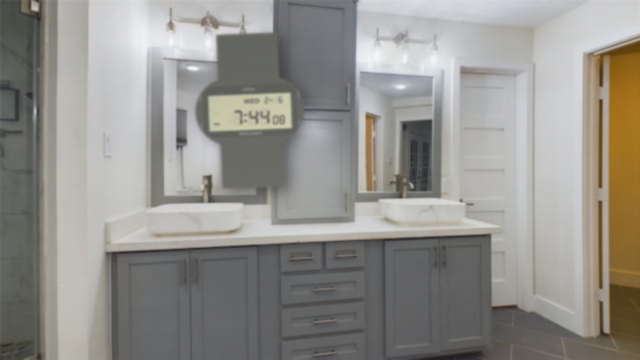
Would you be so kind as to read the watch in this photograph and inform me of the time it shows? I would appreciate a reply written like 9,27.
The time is 7,44
